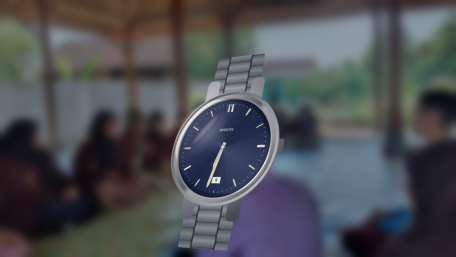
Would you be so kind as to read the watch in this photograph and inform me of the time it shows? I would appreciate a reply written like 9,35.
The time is 6,32
